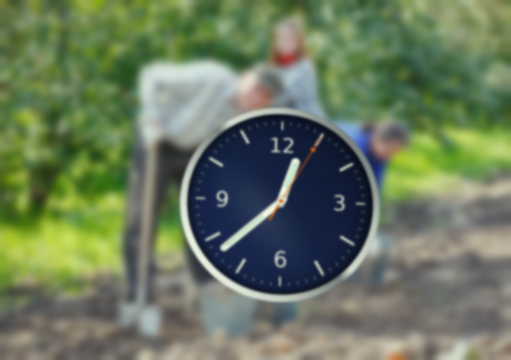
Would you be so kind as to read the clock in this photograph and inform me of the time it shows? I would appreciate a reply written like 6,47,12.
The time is 12,38,05
